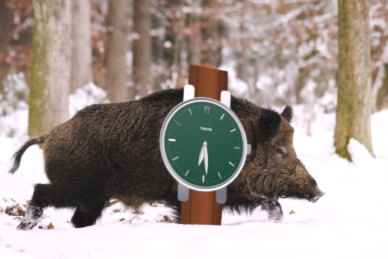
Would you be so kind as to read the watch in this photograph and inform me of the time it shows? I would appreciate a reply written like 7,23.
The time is 6,29
